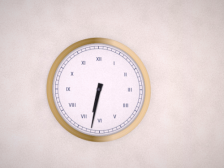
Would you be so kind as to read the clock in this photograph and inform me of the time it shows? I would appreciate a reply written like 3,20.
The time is 6,32
